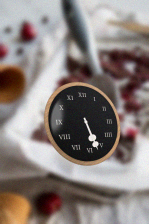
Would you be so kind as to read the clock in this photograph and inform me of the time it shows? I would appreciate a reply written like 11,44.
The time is 5,27
